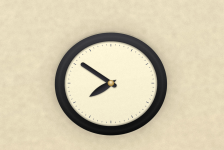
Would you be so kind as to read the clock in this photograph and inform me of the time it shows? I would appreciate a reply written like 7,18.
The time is 7,51
